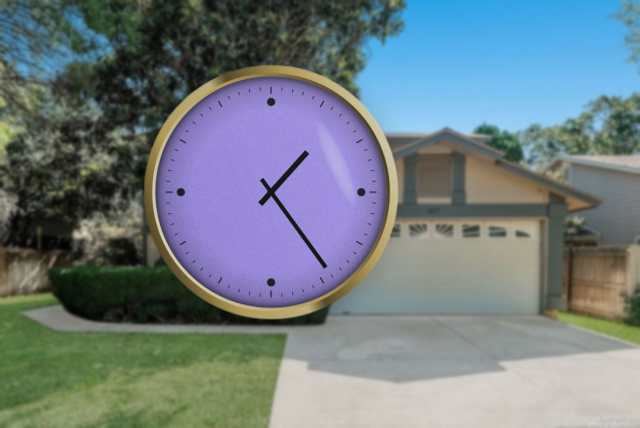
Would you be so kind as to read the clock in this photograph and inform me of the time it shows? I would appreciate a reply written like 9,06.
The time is 1,24
